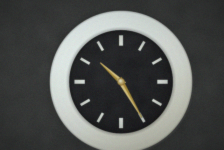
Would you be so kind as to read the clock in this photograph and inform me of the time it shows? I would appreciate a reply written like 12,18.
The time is 10,25
